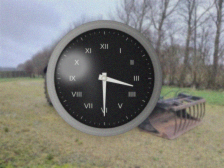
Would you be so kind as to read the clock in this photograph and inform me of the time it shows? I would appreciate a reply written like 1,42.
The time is 3,30
